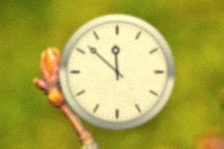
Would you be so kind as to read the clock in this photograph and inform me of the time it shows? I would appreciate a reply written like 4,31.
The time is 11,52
